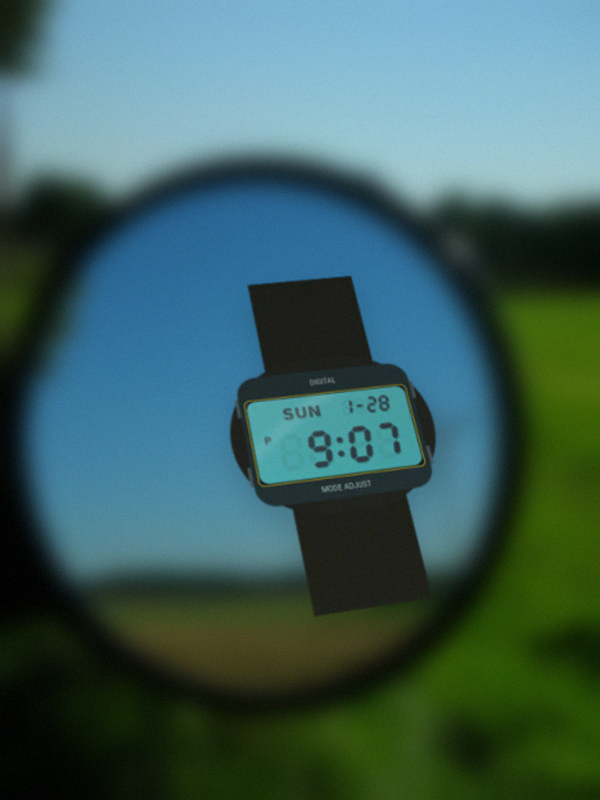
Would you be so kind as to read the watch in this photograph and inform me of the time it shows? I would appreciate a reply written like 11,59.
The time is 9,07
